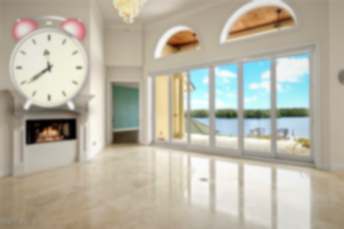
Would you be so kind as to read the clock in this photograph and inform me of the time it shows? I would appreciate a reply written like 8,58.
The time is 11,39
